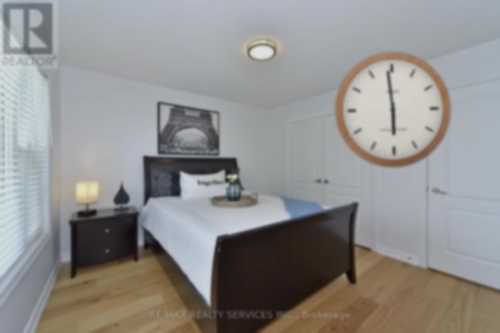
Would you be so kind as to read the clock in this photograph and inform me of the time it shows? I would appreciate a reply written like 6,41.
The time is 5,59
